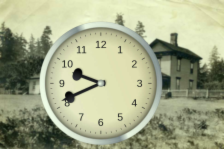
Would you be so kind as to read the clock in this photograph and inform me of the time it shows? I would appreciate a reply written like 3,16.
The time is 9,41
